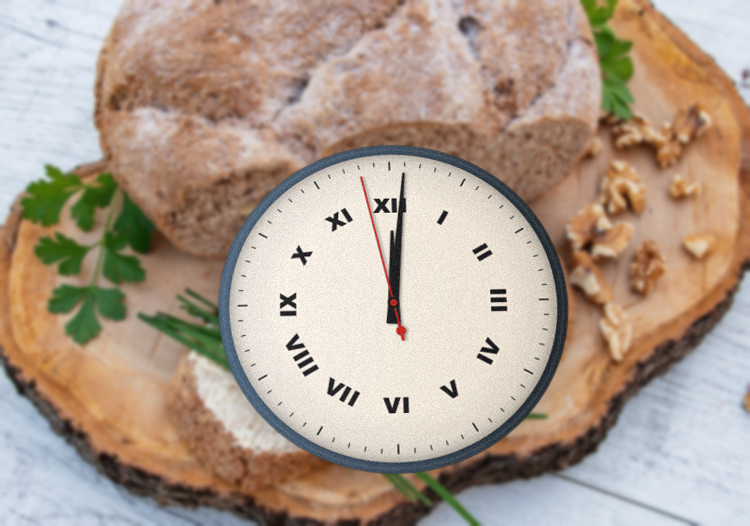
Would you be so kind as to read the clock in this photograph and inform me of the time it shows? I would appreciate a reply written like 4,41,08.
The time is 12,00,58
